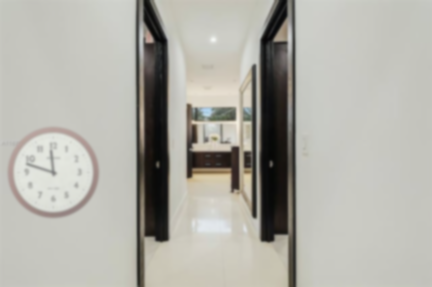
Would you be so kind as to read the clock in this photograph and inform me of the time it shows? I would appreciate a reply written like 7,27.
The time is 11,48
